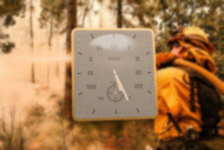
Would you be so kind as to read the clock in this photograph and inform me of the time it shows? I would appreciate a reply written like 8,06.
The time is 5,26
